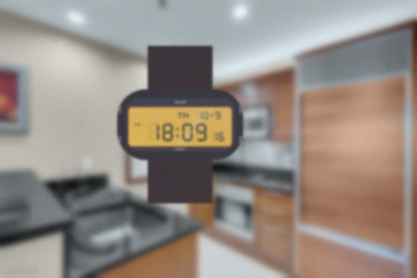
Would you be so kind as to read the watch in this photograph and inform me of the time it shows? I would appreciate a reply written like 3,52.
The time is 18,09
